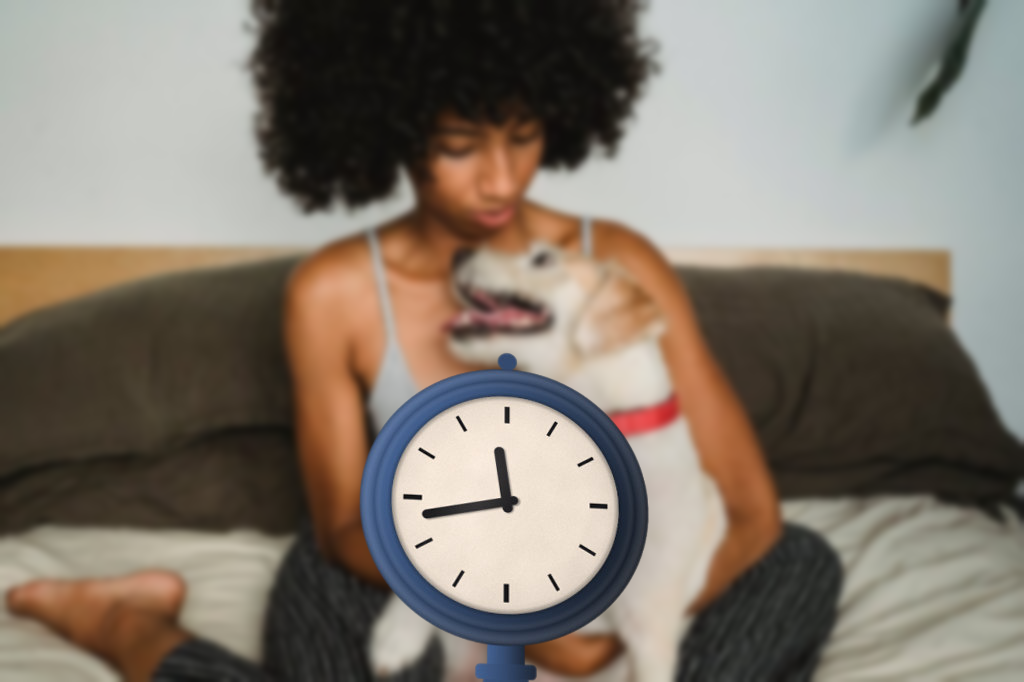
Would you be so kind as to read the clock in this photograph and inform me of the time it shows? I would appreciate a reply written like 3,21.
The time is 11,43
